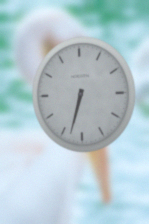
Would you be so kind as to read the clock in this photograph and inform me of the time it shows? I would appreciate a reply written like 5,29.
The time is 6,33
